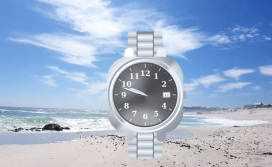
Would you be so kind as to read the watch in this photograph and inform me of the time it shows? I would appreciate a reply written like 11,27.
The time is 9,48
